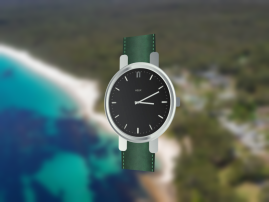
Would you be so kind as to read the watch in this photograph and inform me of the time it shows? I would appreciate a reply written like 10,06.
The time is 3,11
